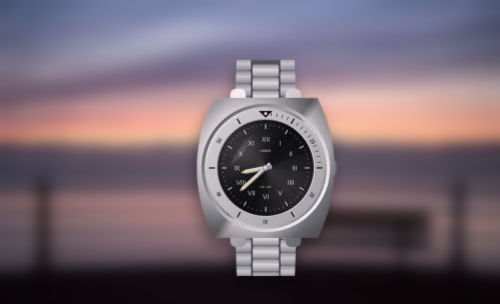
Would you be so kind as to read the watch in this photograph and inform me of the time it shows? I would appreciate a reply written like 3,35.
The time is 8,38
